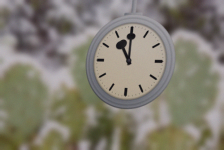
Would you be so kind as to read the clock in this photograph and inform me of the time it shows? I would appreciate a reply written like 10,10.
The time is 11,00
